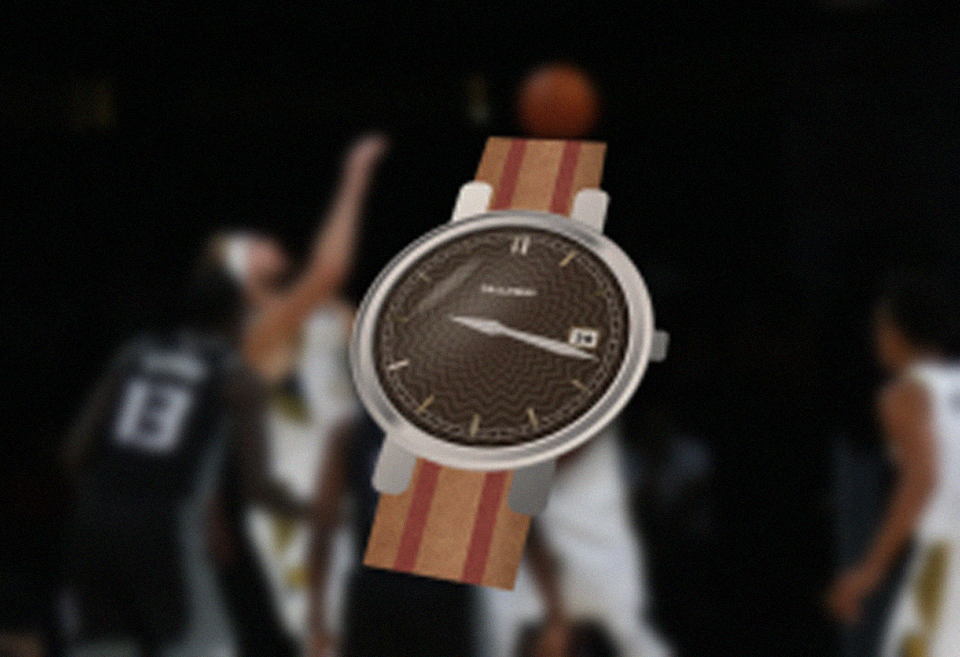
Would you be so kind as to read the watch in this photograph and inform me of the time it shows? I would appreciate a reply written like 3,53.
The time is 9,17
